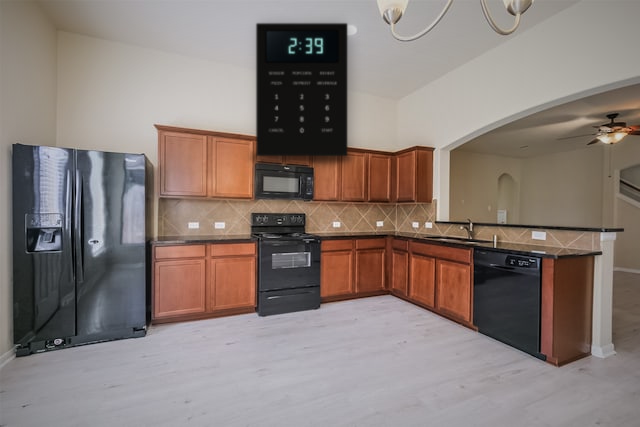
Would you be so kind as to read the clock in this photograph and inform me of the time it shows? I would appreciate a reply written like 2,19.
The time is 2,39
